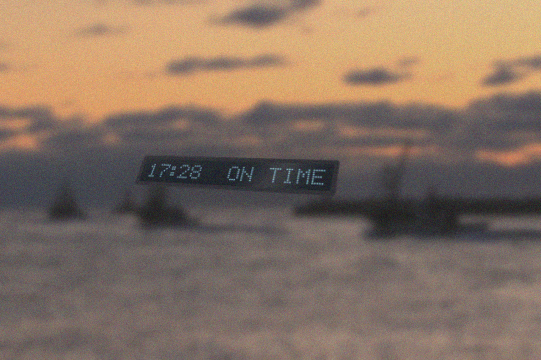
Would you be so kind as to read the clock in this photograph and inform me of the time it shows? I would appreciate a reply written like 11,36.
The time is 17,28
